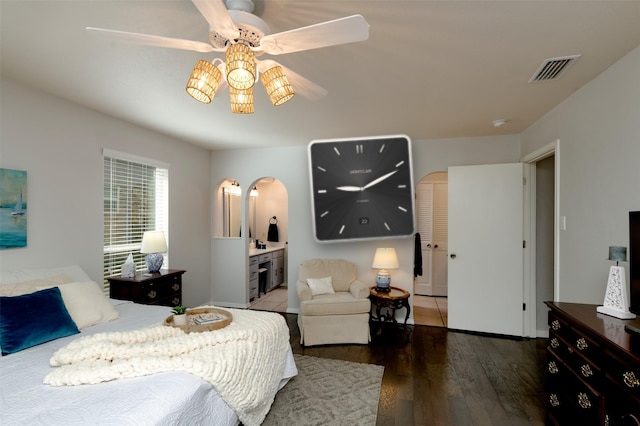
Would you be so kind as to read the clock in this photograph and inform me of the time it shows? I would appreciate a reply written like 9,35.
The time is 9,11
